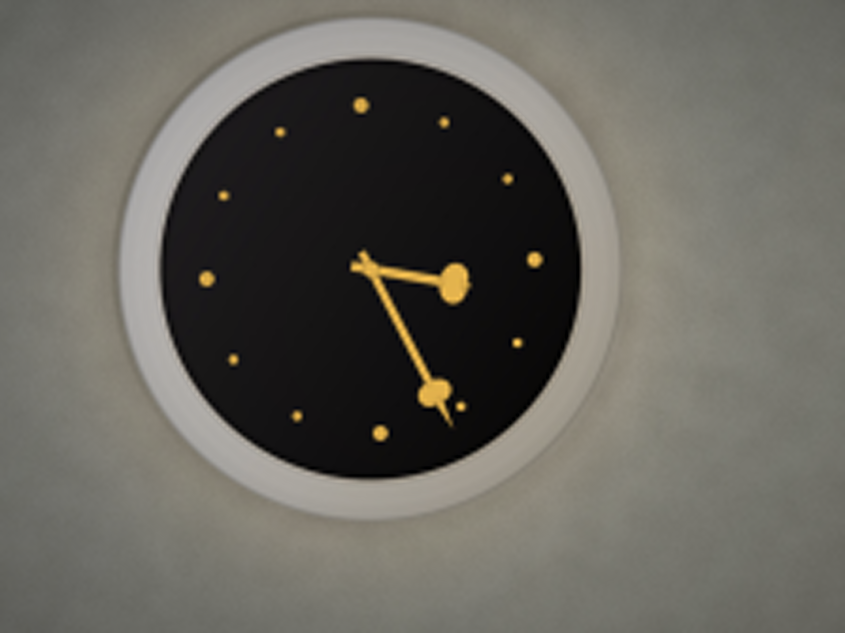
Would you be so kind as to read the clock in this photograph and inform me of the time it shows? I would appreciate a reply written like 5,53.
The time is 3,26
